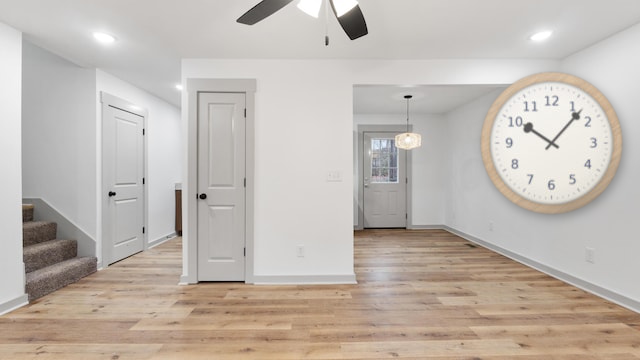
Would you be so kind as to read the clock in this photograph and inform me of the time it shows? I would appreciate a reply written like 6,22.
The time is 10,07
